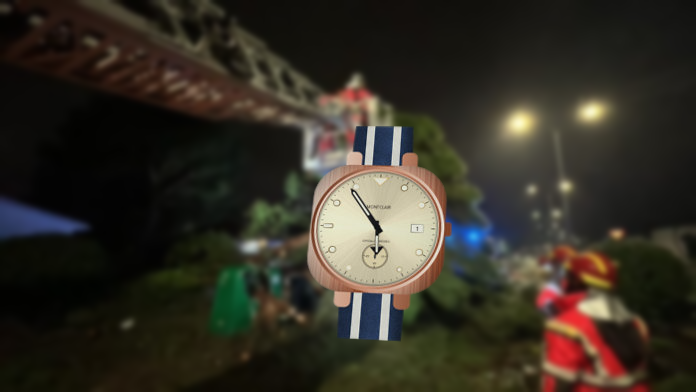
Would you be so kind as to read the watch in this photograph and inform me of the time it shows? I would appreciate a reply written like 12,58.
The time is 5,54
